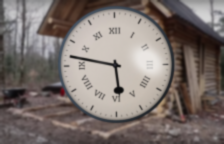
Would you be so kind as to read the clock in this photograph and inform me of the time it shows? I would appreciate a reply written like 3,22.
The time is 5,47
